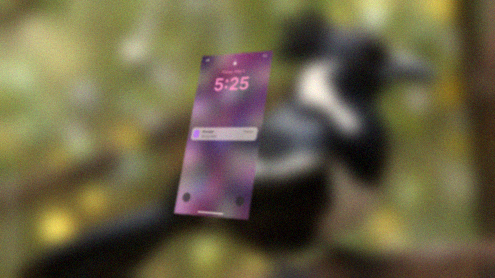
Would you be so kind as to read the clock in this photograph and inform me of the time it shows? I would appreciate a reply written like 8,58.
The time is 5,25
